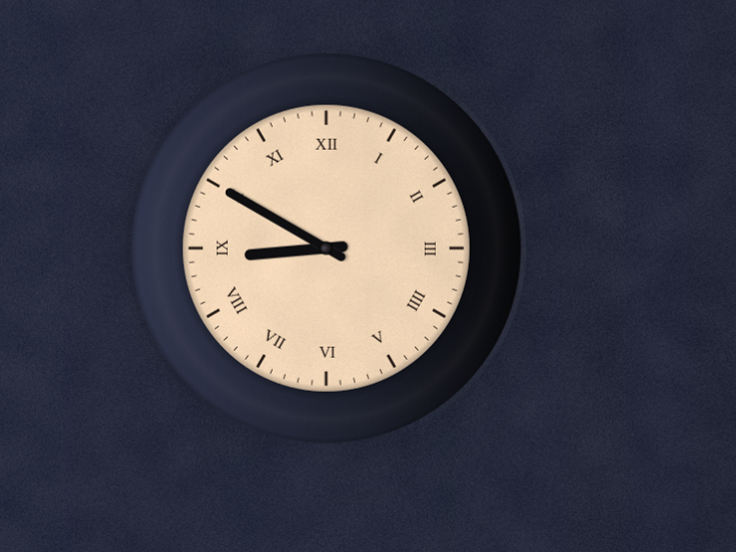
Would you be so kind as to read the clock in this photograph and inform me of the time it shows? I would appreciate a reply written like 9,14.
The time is 8,50
